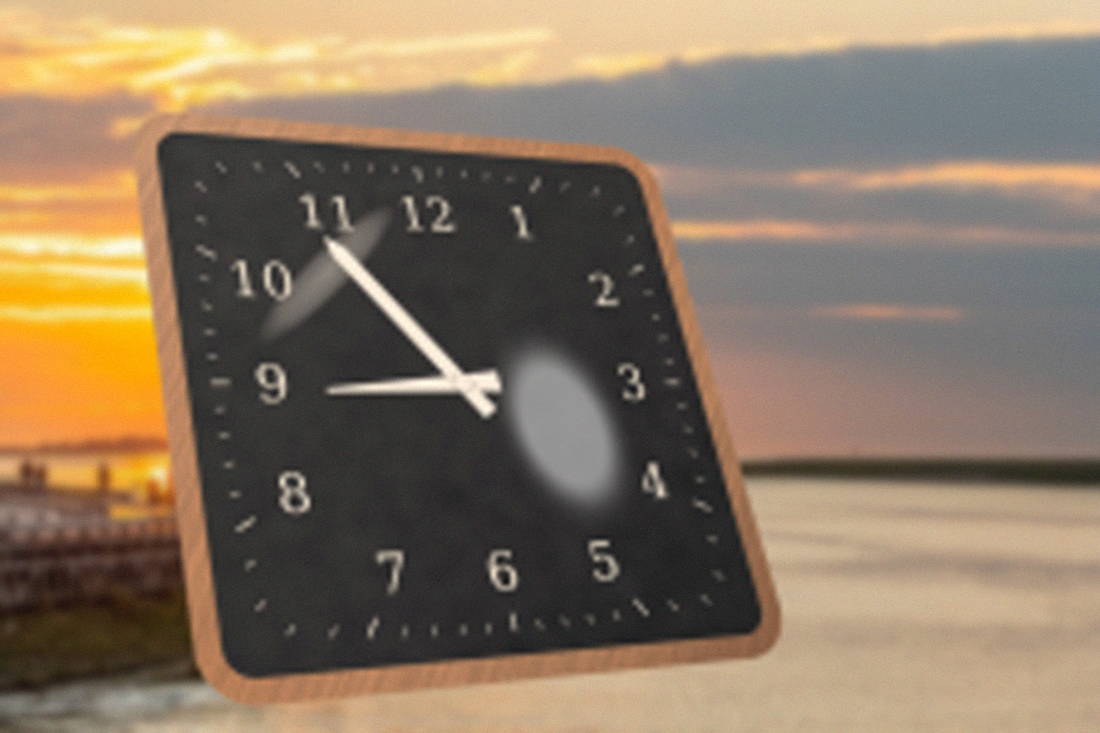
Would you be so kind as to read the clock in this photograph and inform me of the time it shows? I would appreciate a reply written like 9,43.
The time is 8,54
